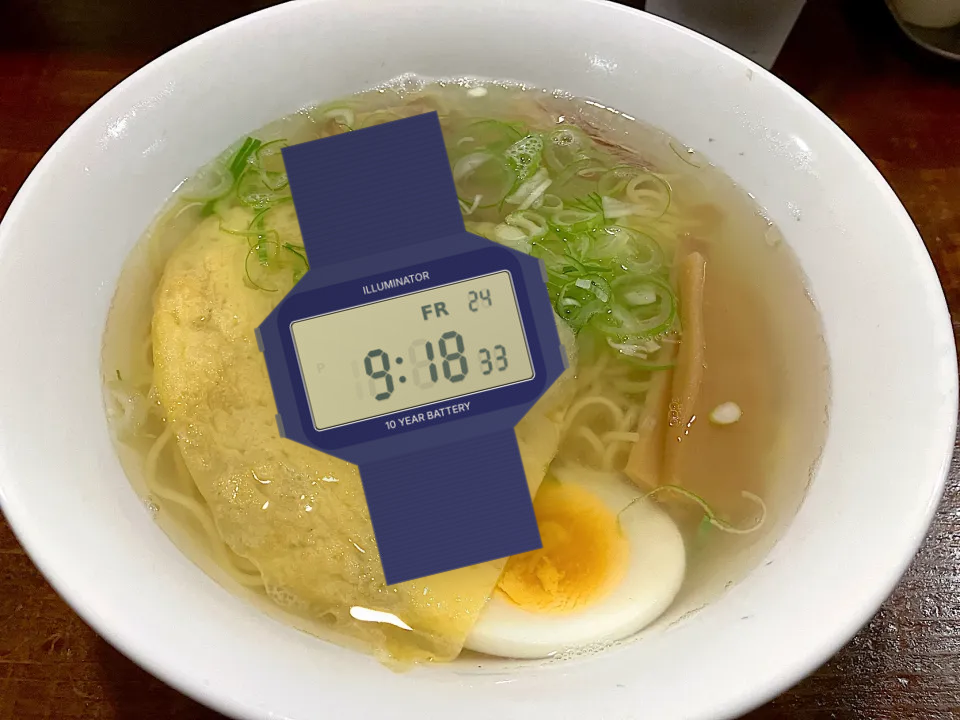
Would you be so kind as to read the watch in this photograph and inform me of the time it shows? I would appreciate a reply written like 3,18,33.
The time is 9,18,33
